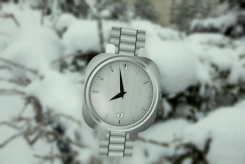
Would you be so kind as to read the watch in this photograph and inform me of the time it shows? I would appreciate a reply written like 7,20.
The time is 7,58
